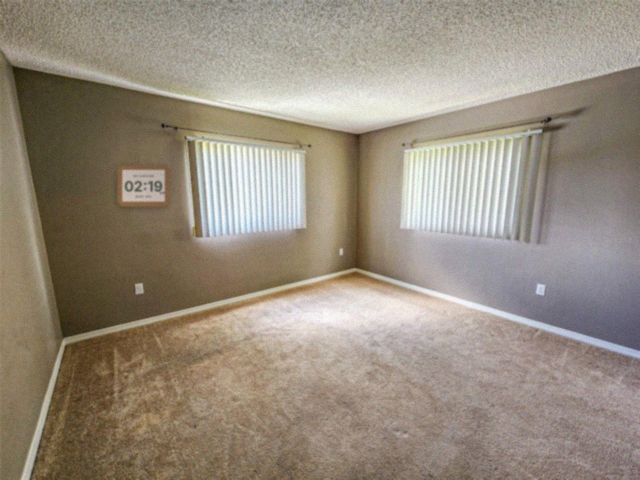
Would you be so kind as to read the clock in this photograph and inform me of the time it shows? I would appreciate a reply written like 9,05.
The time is 2,19
